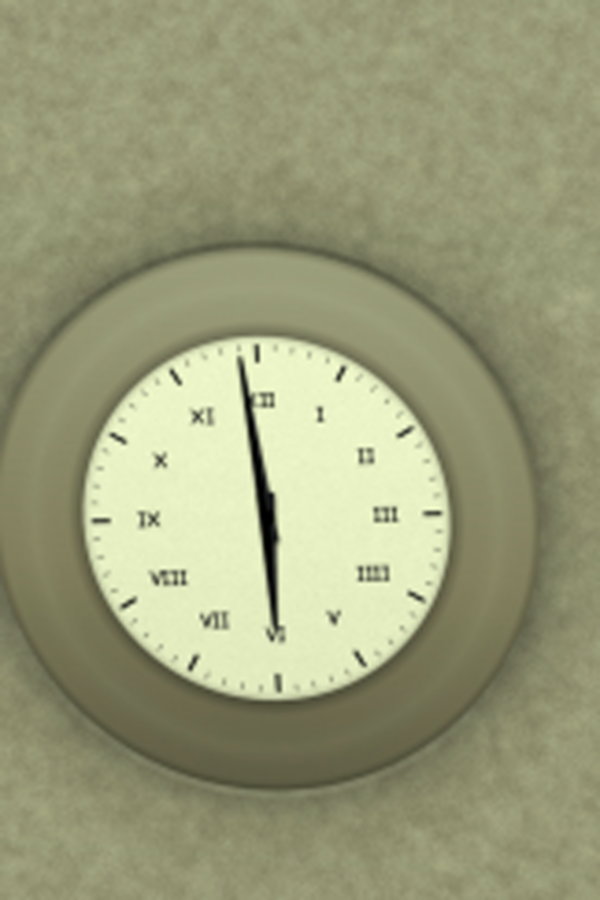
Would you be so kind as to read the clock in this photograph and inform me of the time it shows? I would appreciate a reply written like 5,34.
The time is 5,59
